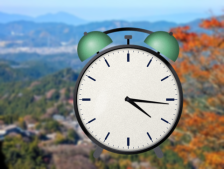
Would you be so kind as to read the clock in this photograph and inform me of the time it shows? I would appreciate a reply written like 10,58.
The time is 4,16
